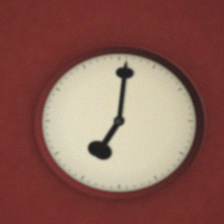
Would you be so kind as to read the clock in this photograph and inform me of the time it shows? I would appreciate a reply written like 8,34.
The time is 7,01
